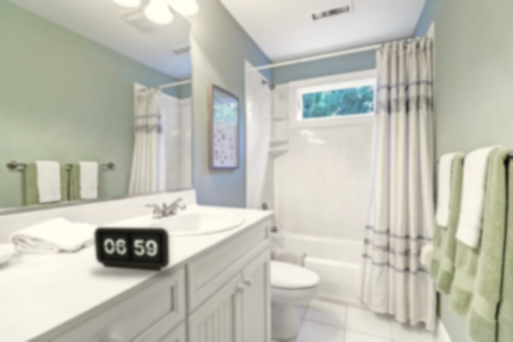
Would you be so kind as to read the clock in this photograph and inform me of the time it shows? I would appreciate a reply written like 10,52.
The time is 6,59
